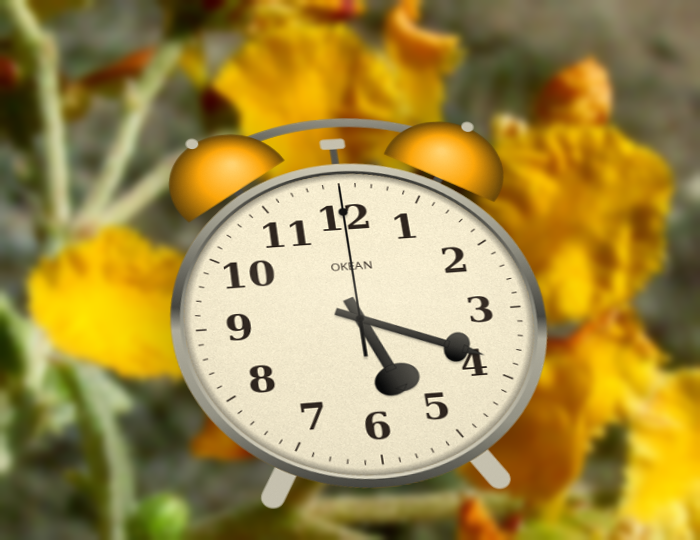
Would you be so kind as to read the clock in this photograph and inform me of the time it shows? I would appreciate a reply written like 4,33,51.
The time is 5,19,00
